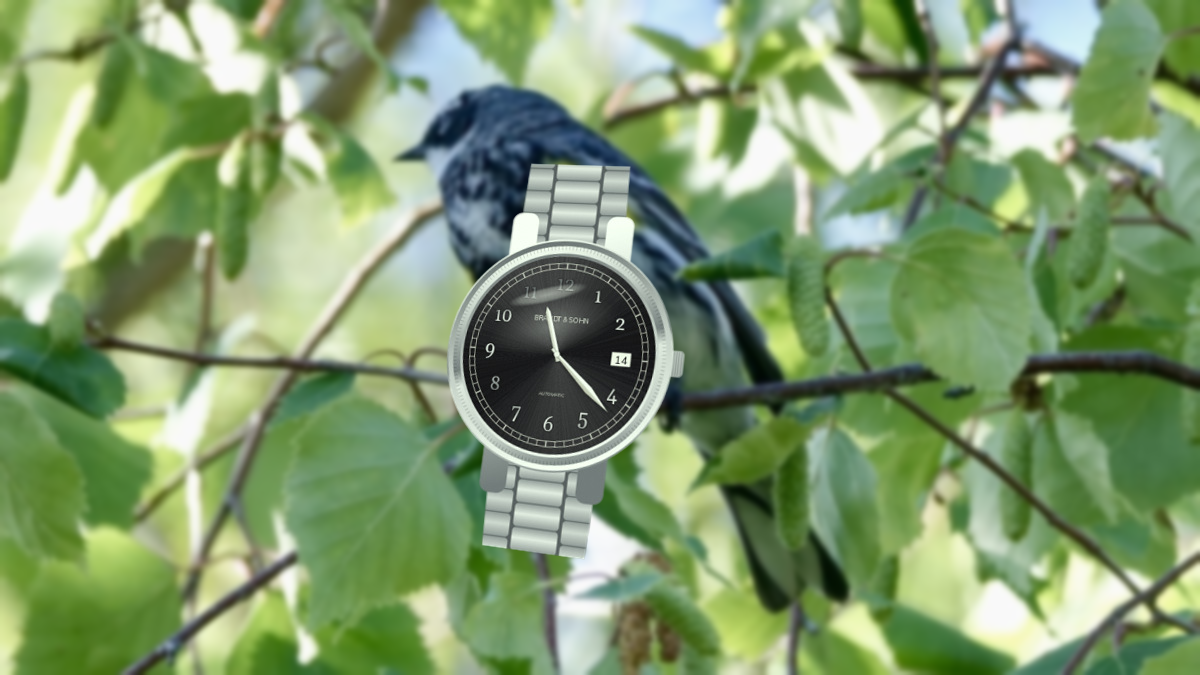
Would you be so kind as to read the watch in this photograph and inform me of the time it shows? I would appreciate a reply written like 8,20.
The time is 11,22
